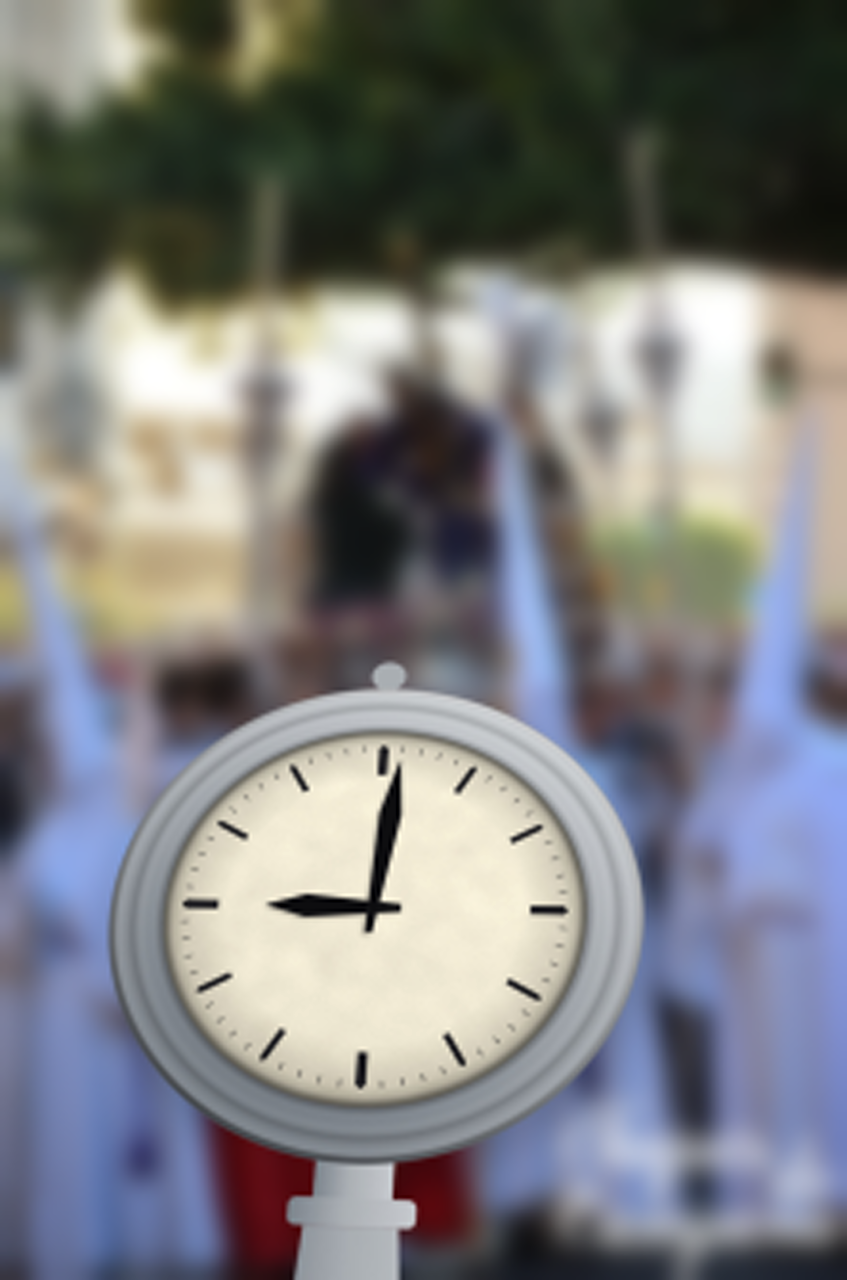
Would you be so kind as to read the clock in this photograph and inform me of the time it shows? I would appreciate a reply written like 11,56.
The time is 9,01
